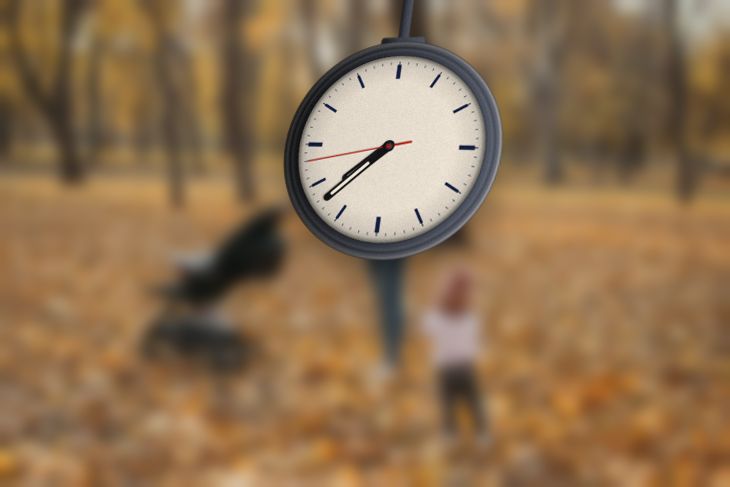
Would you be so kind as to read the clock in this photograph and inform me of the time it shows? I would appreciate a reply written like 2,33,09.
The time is 7,37,43
